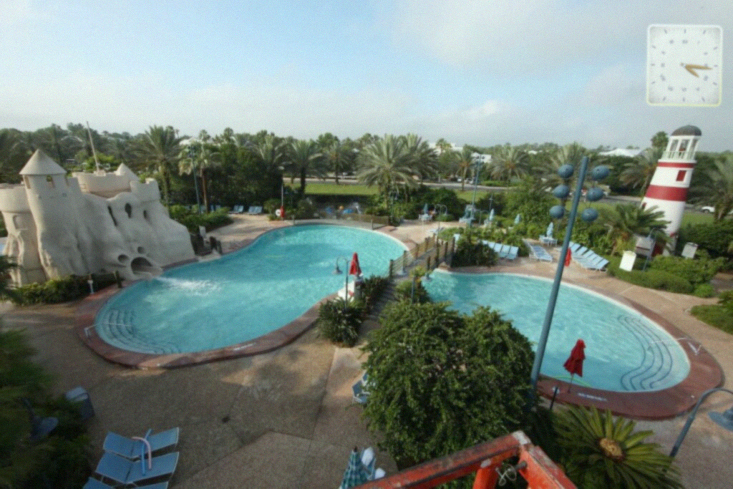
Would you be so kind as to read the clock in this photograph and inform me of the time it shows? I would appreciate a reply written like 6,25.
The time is 4,16
